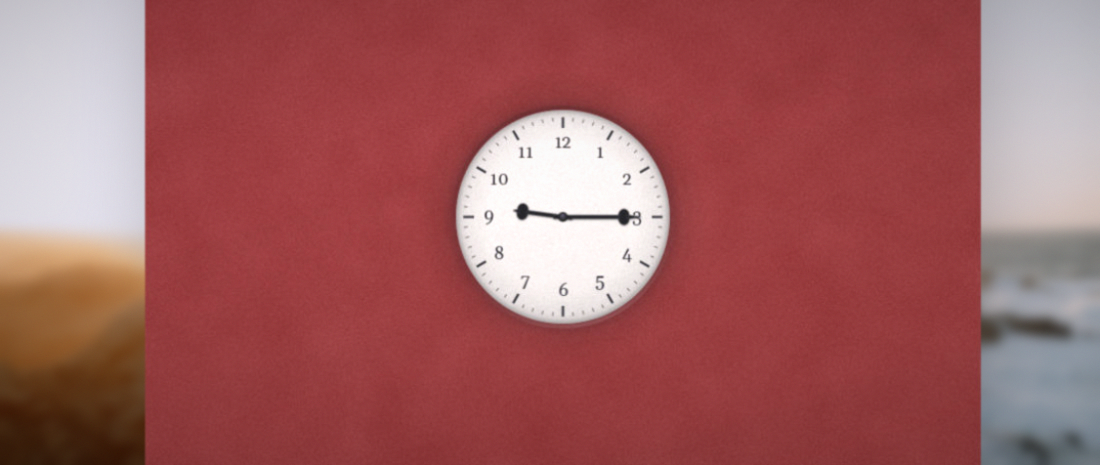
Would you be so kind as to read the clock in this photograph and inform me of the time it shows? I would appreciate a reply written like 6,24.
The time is 9,15
